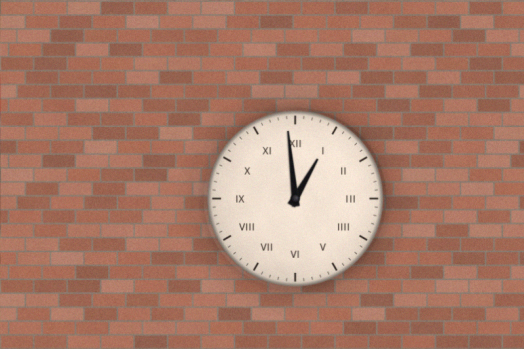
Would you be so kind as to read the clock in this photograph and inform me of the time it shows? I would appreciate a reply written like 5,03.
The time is 12,59
